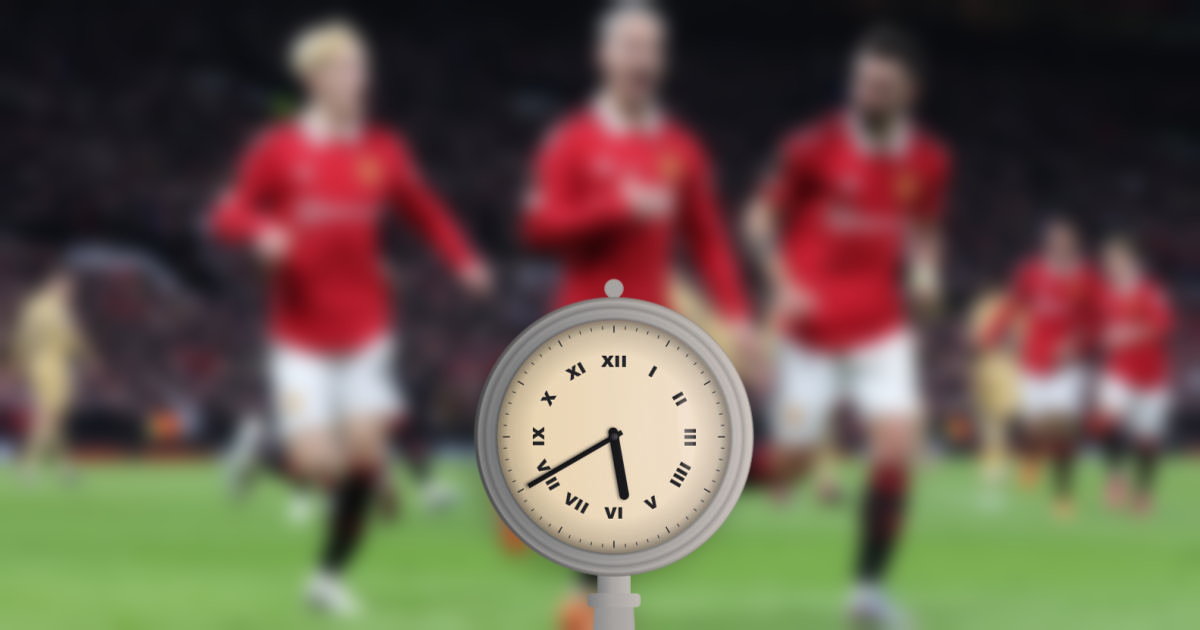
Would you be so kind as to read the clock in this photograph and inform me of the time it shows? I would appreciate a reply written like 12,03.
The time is 5,40
